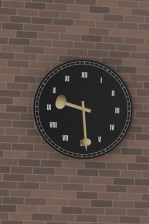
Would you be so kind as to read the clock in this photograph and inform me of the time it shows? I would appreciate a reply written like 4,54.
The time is 9,29
